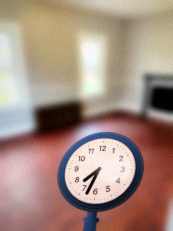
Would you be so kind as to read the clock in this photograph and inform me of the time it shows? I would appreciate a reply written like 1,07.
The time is 7,33
